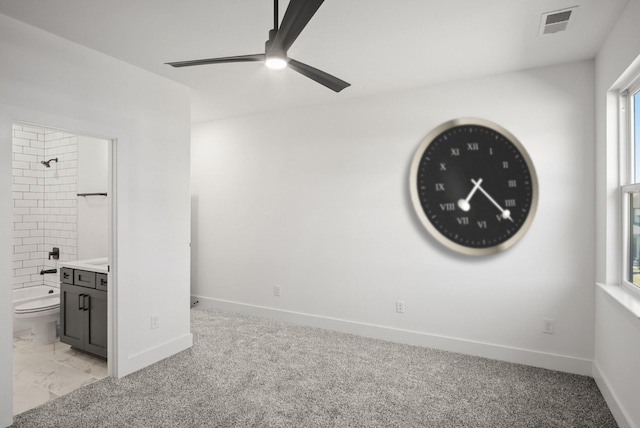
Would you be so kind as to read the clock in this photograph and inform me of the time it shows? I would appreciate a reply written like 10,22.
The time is 7,23
